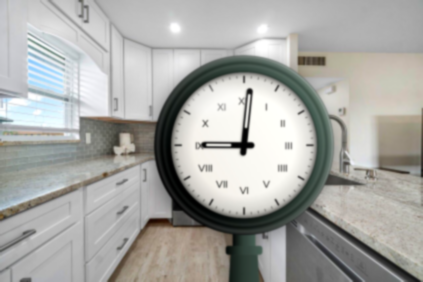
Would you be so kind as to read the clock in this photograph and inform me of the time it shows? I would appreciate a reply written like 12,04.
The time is 9,01
